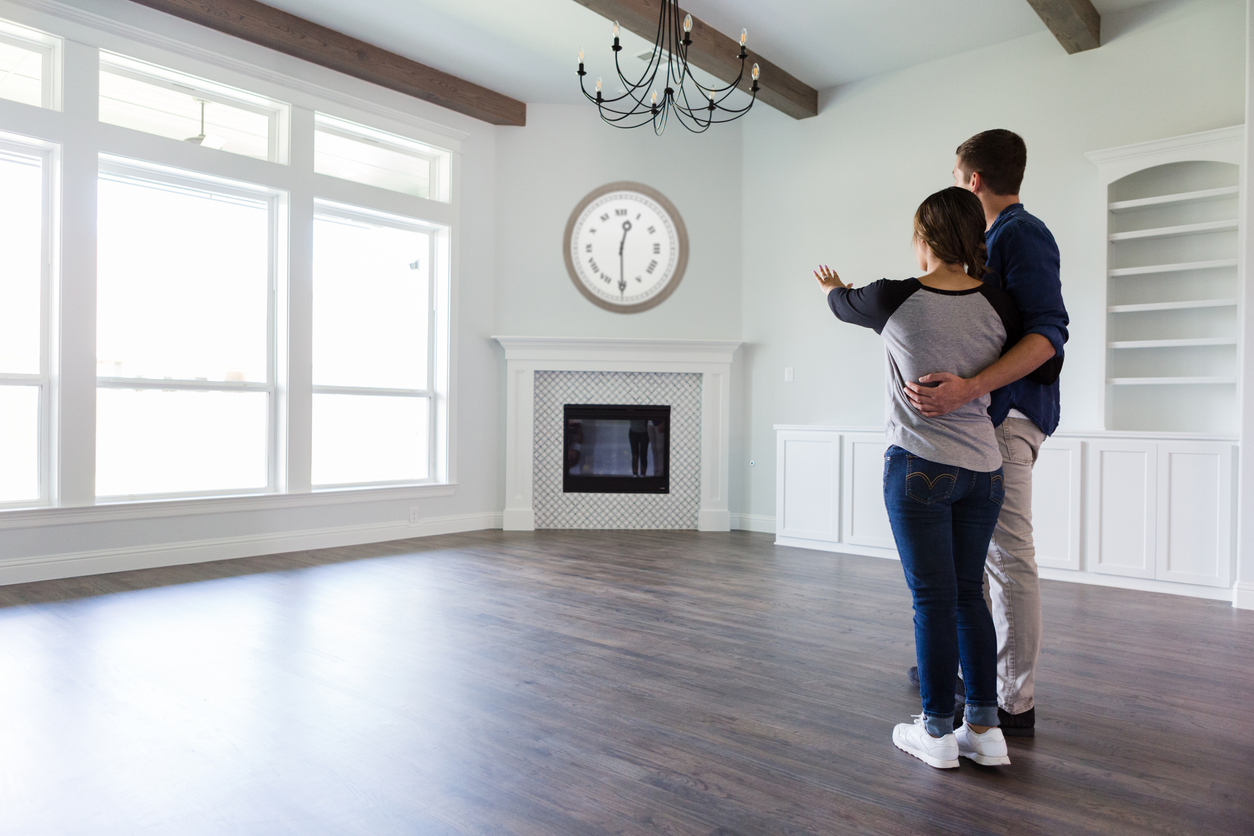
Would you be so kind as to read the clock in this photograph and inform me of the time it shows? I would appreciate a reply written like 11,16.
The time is 12,30
